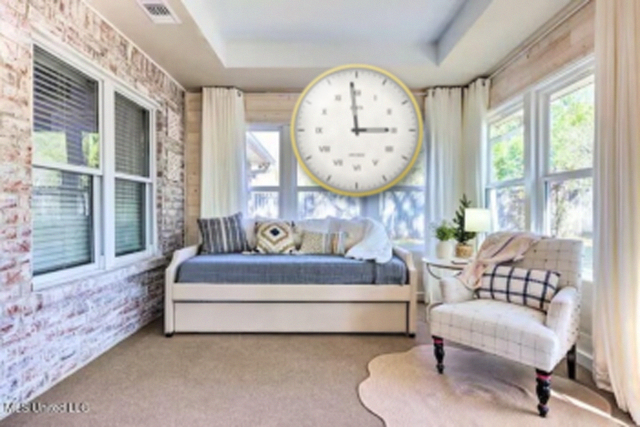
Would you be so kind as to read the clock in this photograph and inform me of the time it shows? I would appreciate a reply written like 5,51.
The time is 2,59
